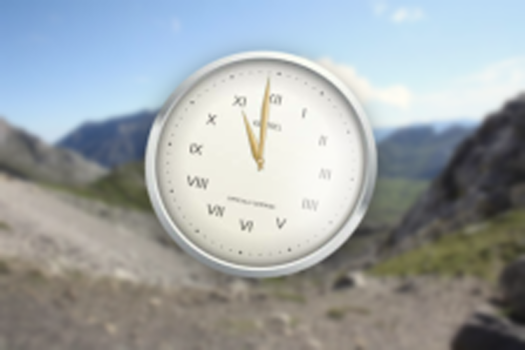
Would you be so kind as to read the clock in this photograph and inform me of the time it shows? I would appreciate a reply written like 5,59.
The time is 10,59
